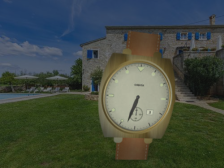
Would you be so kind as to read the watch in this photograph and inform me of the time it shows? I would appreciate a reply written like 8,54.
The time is 6,33
